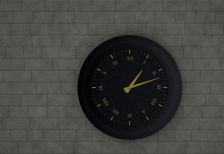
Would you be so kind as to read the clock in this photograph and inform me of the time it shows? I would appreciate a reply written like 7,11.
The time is 1,12
